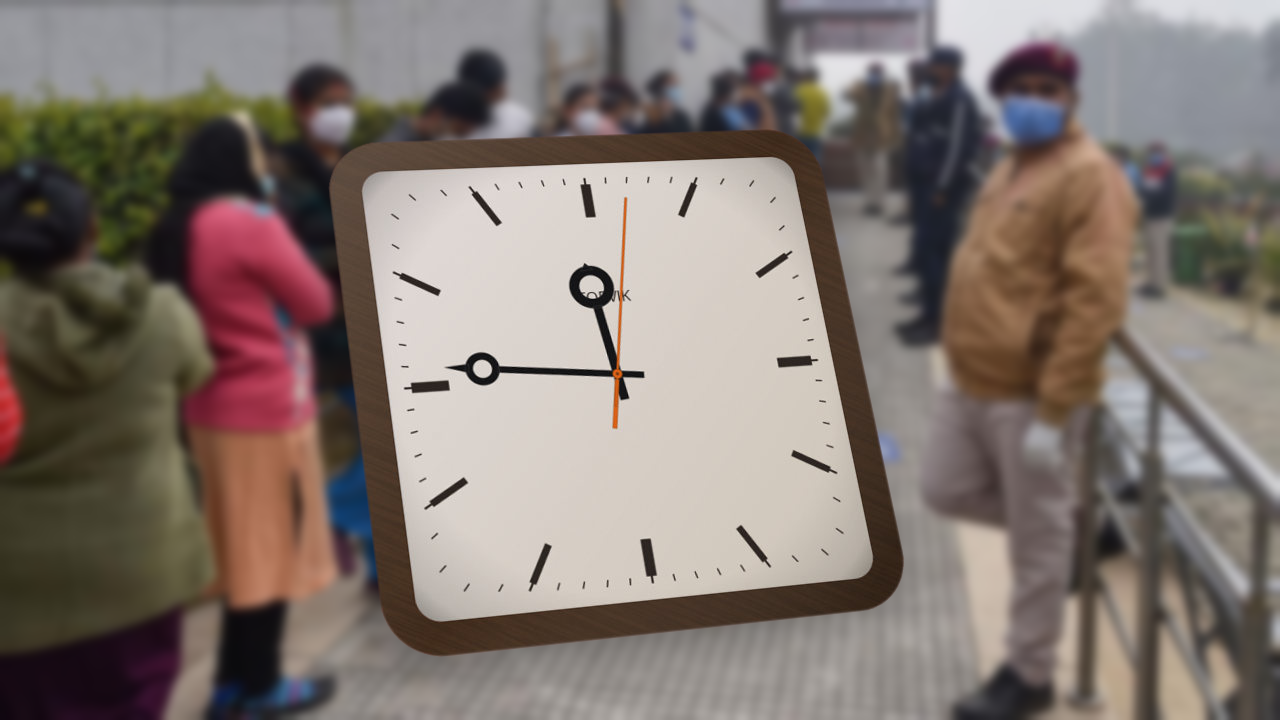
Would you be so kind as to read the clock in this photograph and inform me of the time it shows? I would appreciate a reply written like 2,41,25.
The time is 11,46,02
